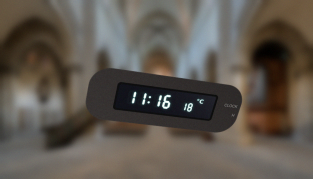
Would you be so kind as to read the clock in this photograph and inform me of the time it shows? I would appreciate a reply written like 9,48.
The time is 11,16
